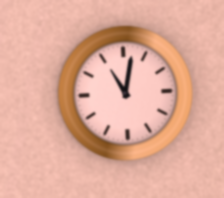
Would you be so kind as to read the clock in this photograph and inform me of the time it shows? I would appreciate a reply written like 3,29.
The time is 11,02
